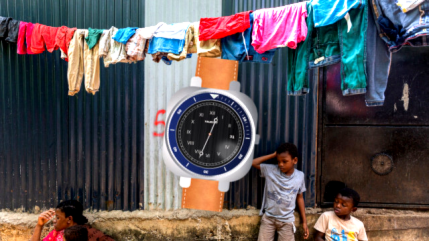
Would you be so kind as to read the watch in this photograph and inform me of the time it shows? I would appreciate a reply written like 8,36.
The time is 12,33
